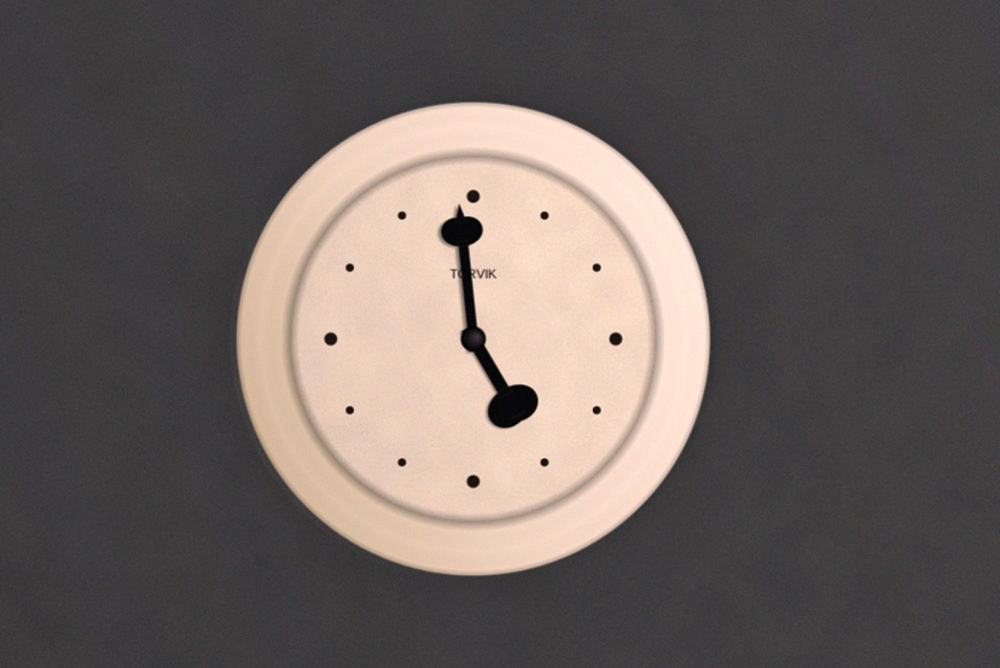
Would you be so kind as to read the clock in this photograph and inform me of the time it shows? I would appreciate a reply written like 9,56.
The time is 4,59
